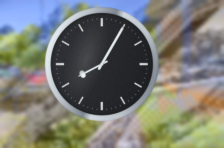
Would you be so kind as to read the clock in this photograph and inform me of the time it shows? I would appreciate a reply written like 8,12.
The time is 8,05
